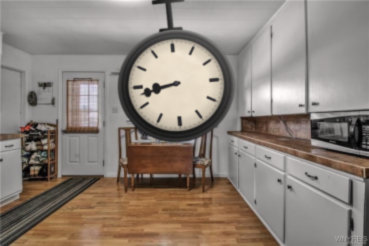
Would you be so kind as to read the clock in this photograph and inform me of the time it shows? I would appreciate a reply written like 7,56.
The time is 8,43
